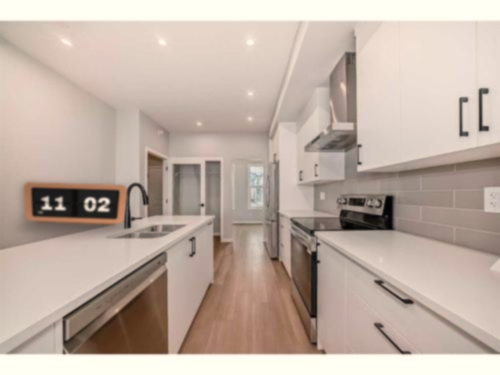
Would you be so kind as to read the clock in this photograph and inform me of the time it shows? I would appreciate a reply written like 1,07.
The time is 11,02
